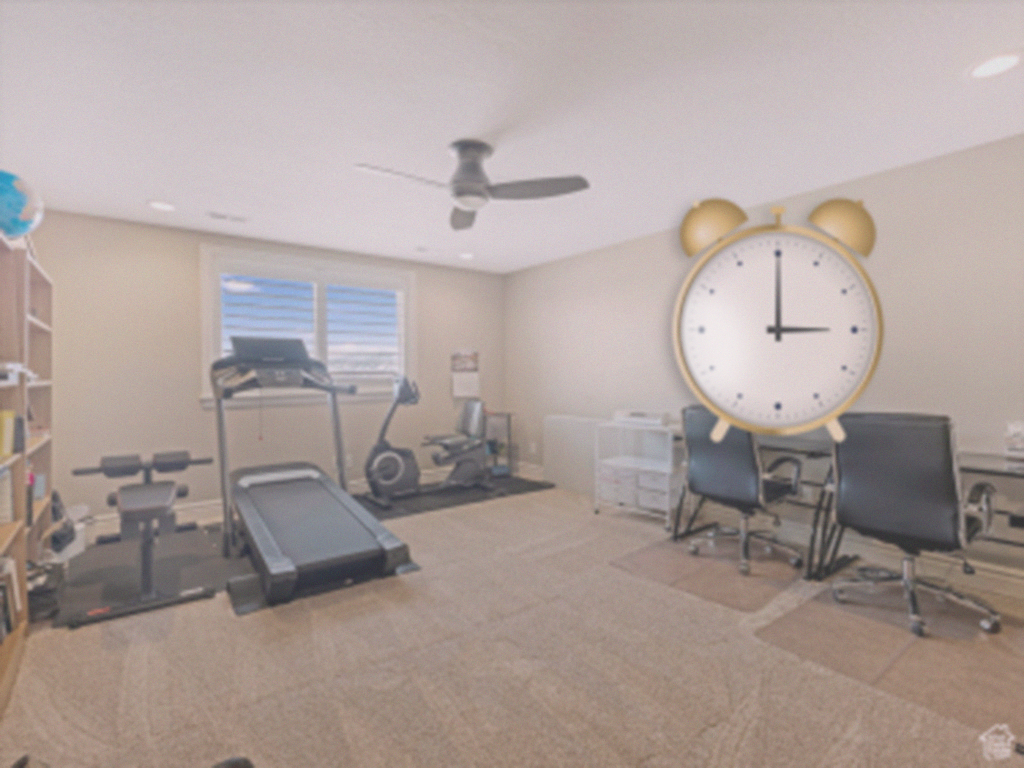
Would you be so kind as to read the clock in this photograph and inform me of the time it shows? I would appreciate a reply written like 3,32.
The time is 3,00
